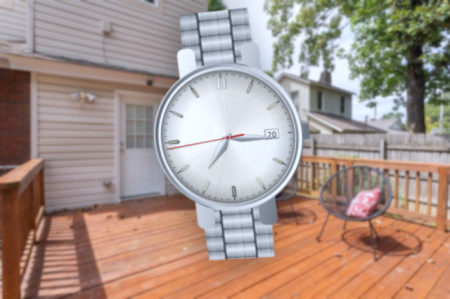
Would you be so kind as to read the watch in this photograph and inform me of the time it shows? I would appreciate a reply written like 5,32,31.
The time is 7,15,44
